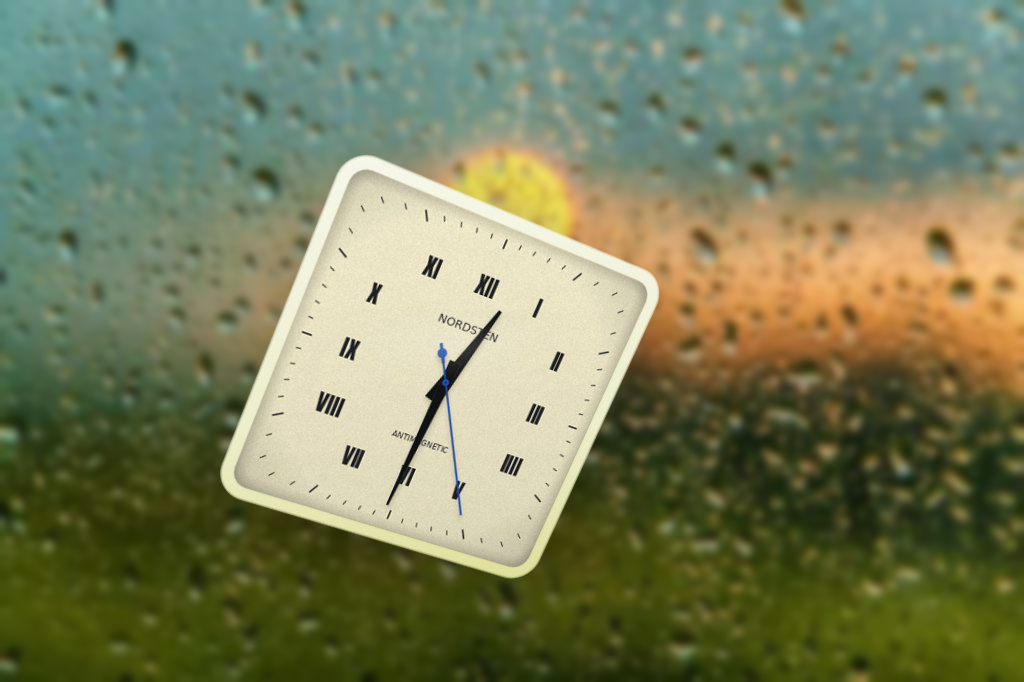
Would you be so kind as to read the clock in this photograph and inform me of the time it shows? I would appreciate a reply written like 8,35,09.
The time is 12,30,25
